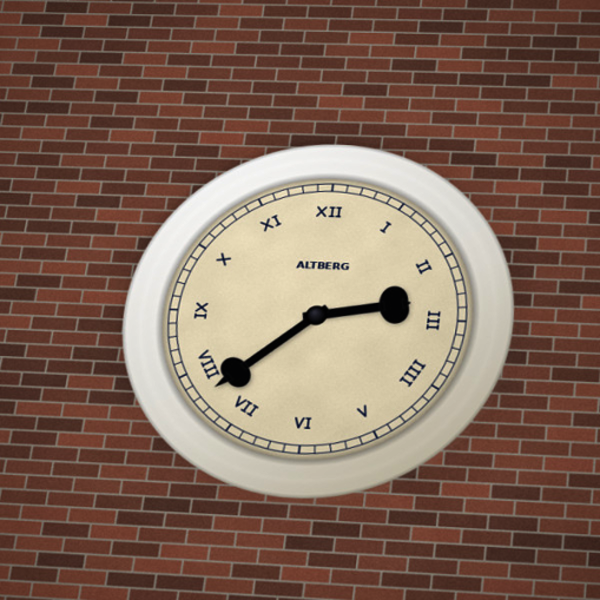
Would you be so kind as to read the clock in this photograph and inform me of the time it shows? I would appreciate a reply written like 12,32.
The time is 2,38
